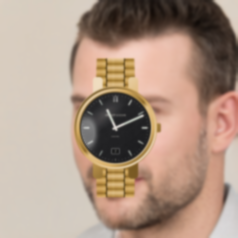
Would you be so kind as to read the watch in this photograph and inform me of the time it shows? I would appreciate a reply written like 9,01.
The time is 11,11
